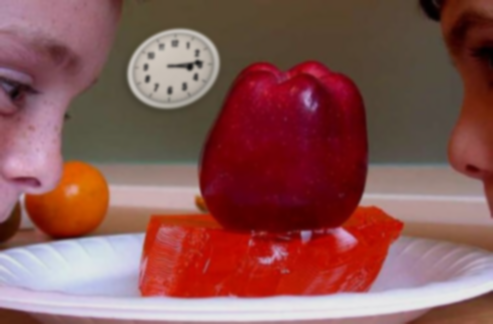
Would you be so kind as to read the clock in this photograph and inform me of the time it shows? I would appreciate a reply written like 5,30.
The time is 3,14
